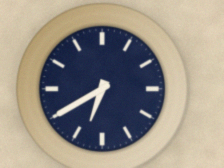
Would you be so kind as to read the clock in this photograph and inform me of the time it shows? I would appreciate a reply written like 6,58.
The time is 6,40
